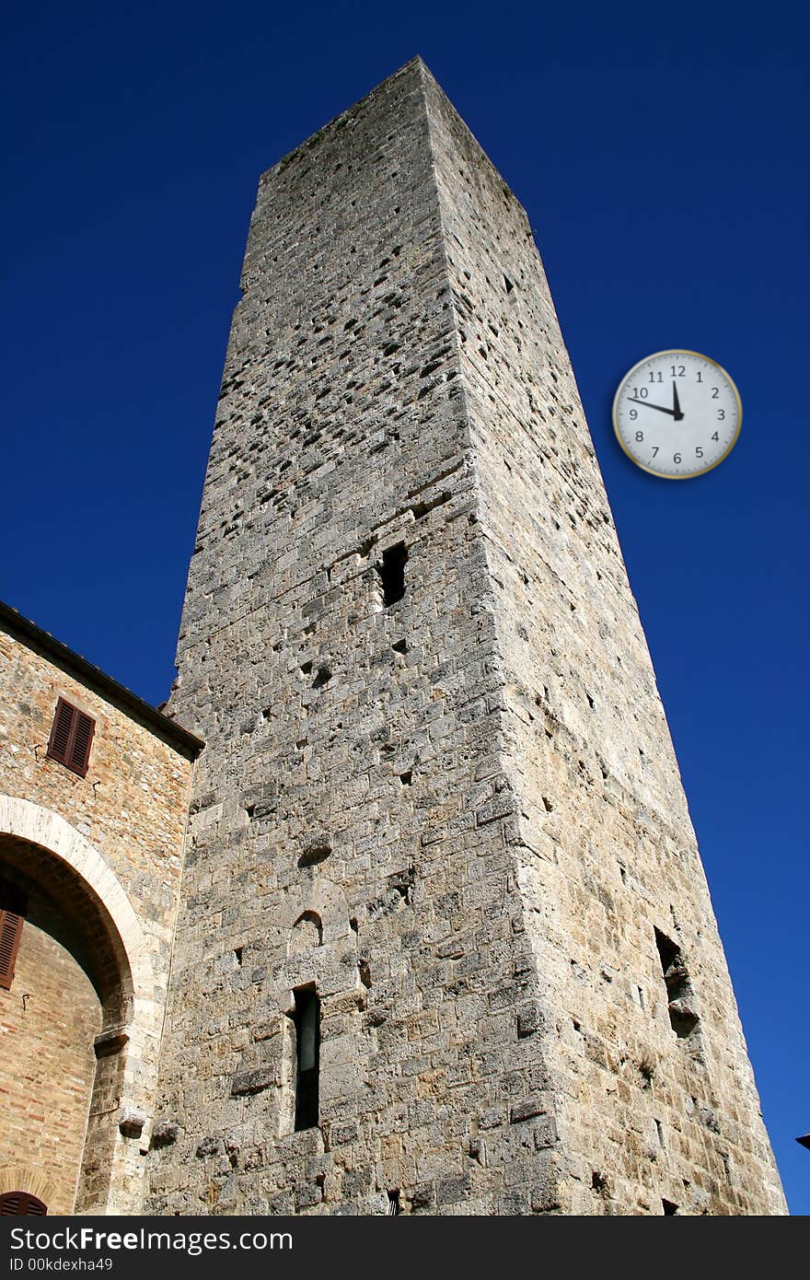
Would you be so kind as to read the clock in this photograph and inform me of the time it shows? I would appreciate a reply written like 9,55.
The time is 11,48
